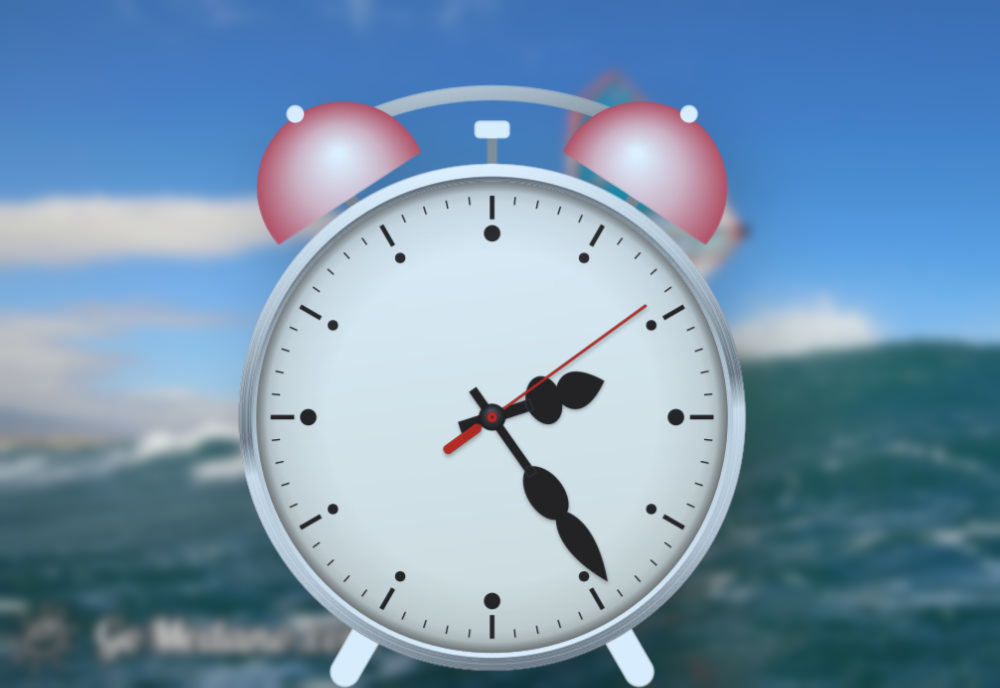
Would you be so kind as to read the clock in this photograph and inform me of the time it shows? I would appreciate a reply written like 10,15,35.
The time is 2,24,09
